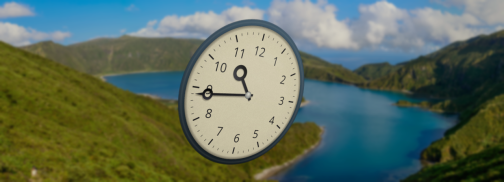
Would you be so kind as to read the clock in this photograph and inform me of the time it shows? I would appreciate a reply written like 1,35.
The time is 10,44
